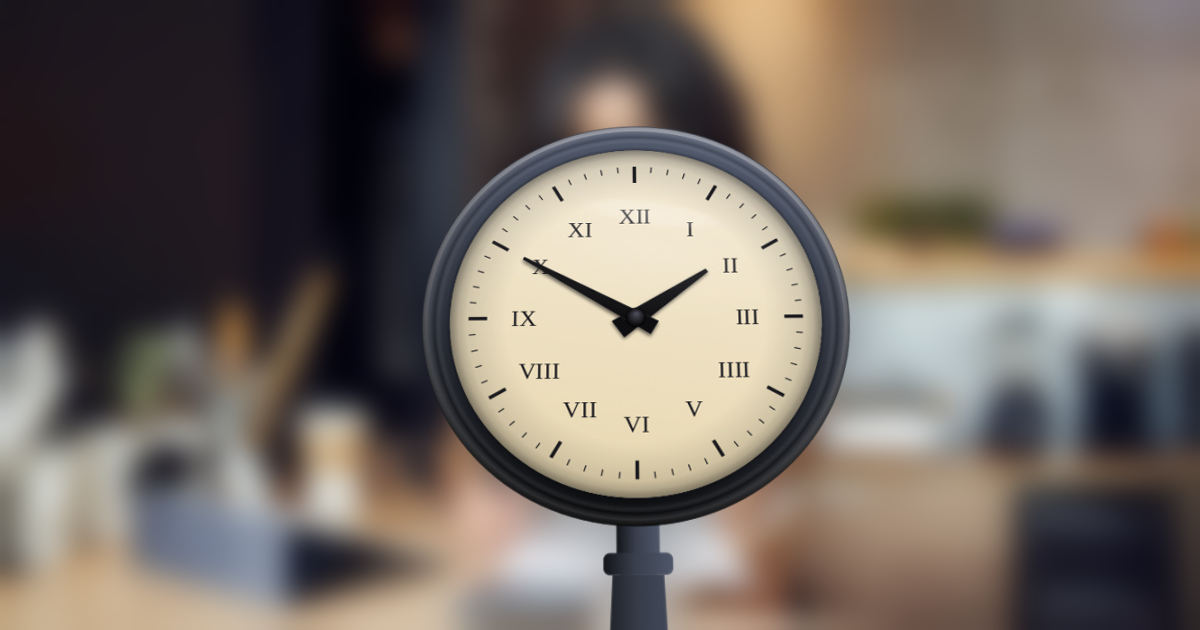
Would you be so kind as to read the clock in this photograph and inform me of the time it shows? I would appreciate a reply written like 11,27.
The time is 1,50
